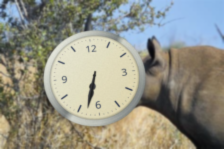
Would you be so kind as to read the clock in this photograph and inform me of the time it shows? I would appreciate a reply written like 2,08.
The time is 6,33
